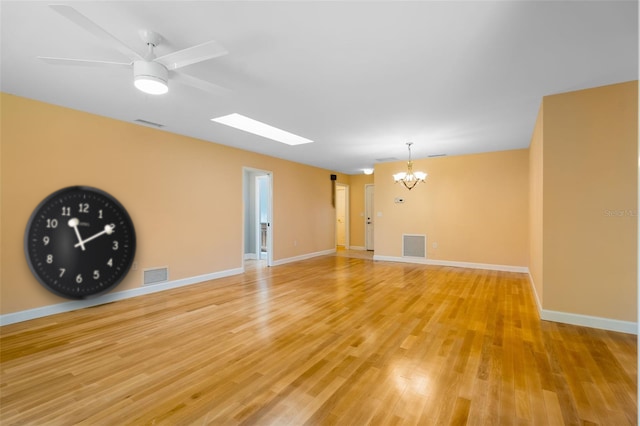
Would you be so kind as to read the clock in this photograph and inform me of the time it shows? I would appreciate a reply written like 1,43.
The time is 11,10
